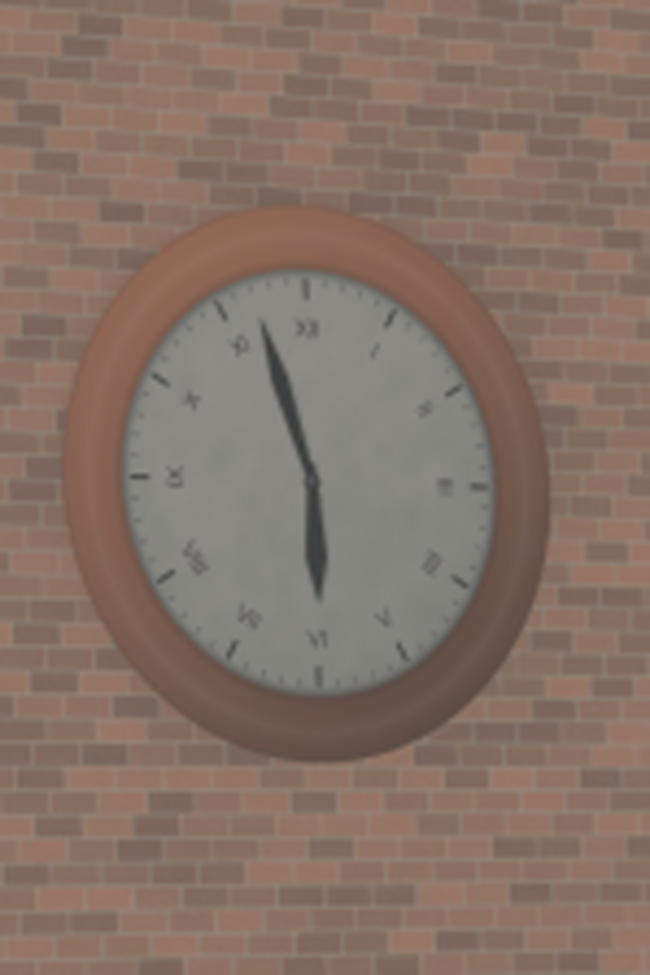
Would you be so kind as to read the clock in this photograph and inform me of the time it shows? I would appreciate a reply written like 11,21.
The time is 5,57
